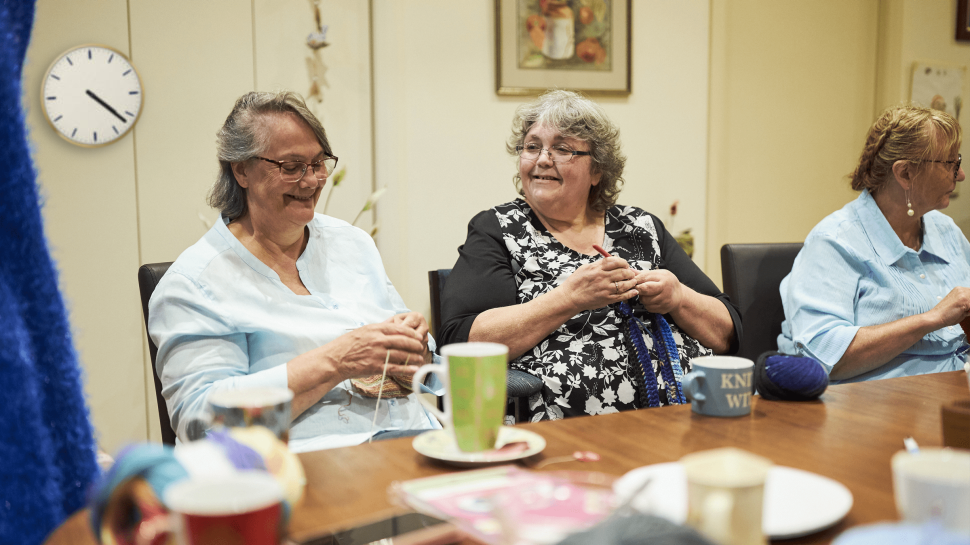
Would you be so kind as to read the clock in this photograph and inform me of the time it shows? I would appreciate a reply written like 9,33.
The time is 4,22
